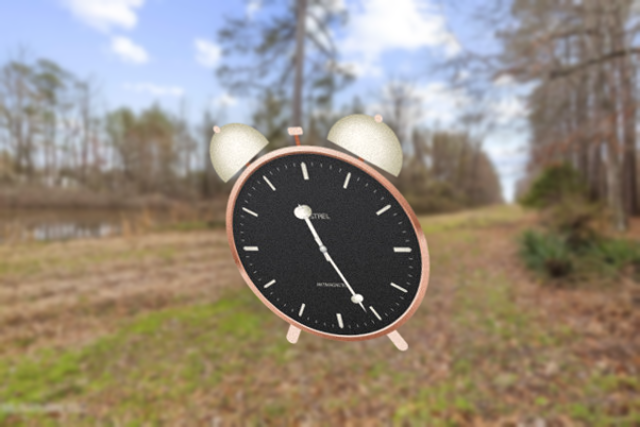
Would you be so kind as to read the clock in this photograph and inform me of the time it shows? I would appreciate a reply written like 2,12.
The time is 11,26
